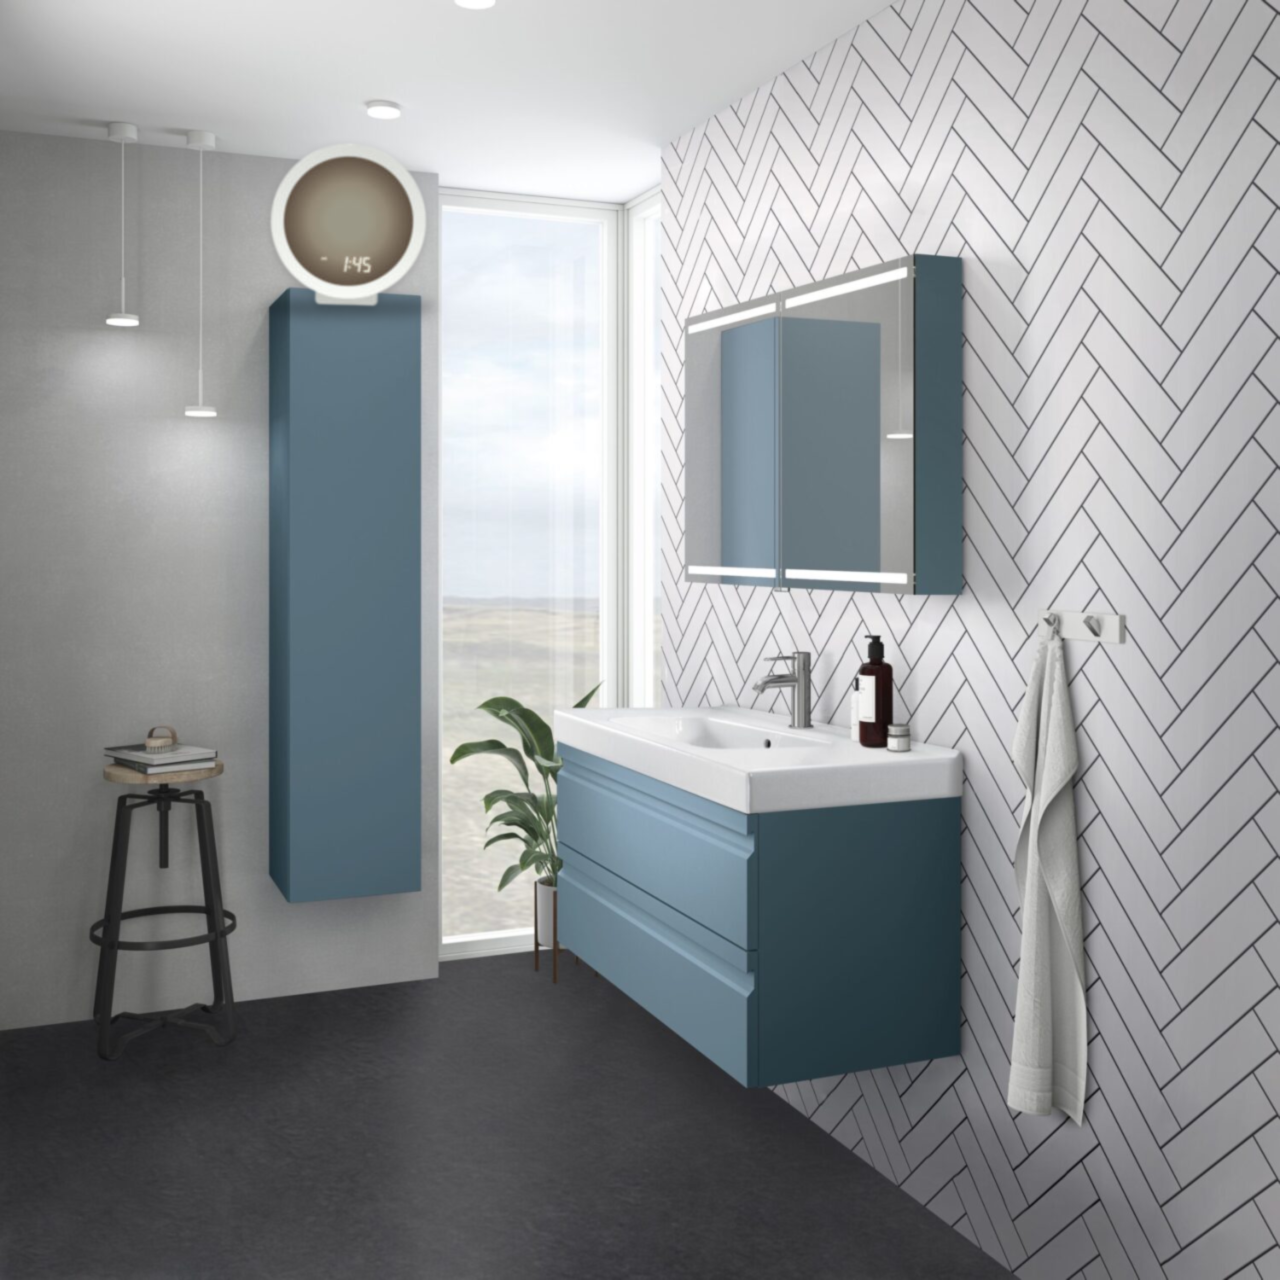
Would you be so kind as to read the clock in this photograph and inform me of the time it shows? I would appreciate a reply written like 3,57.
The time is 1,45
